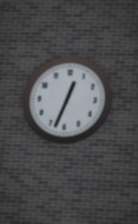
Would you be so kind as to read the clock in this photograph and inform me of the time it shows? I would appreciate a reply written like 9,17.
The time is 12,33
